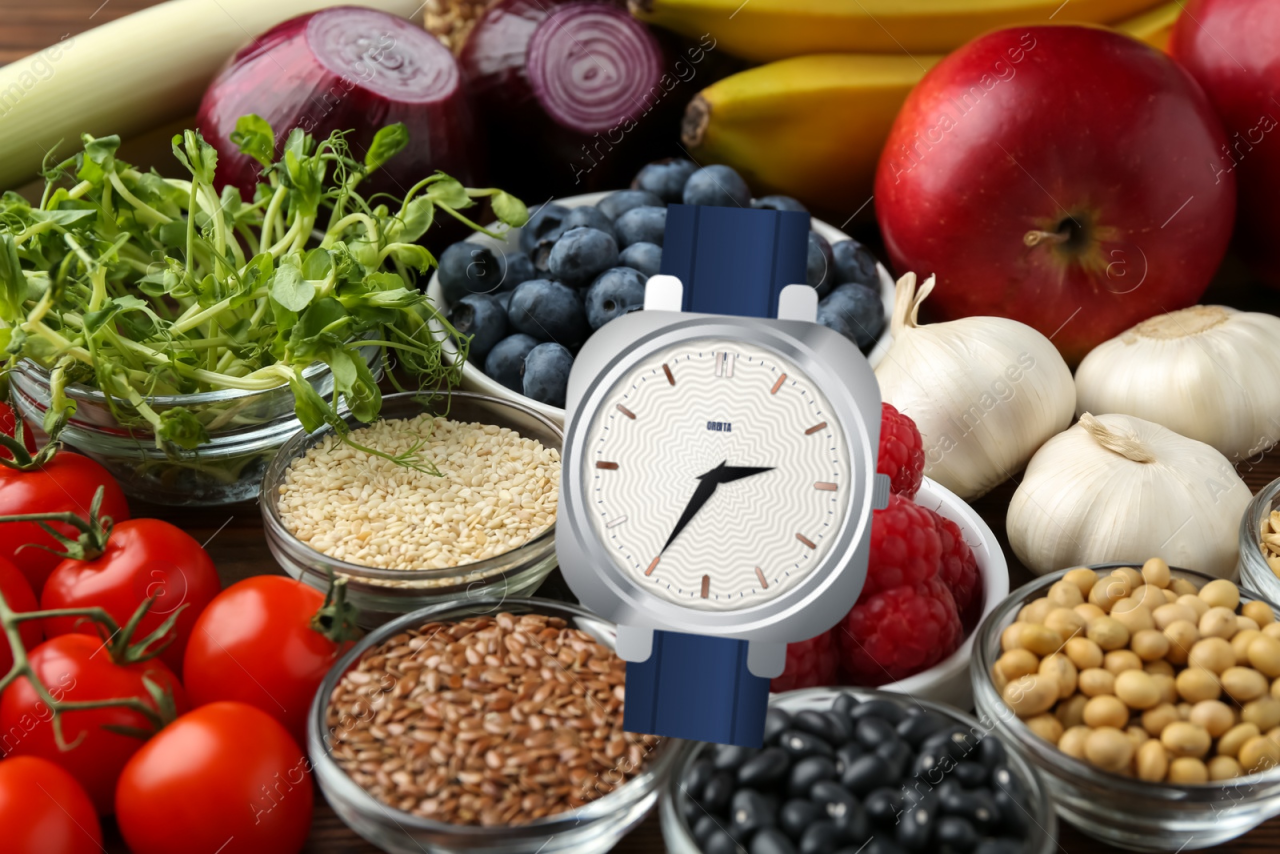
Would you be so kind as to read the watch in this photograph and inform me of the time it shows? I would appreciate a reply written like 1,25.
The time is 2,35
